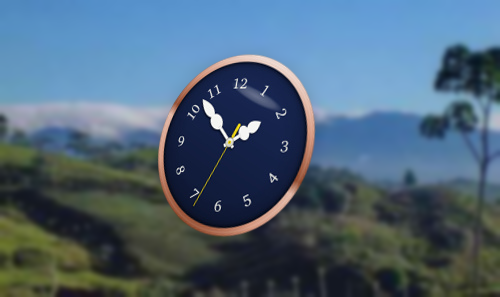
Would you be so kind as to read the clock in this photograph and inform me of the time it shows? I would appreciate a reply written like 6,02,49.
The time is 1,52,34
